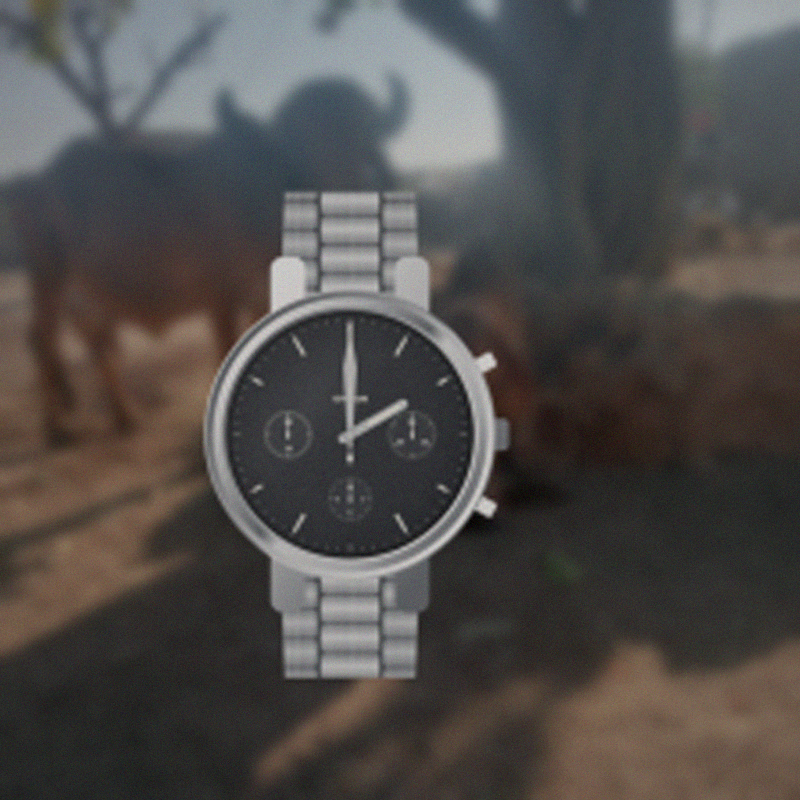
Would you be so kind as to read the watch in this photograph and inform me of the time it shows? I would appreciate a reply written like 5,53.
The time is 2,00
